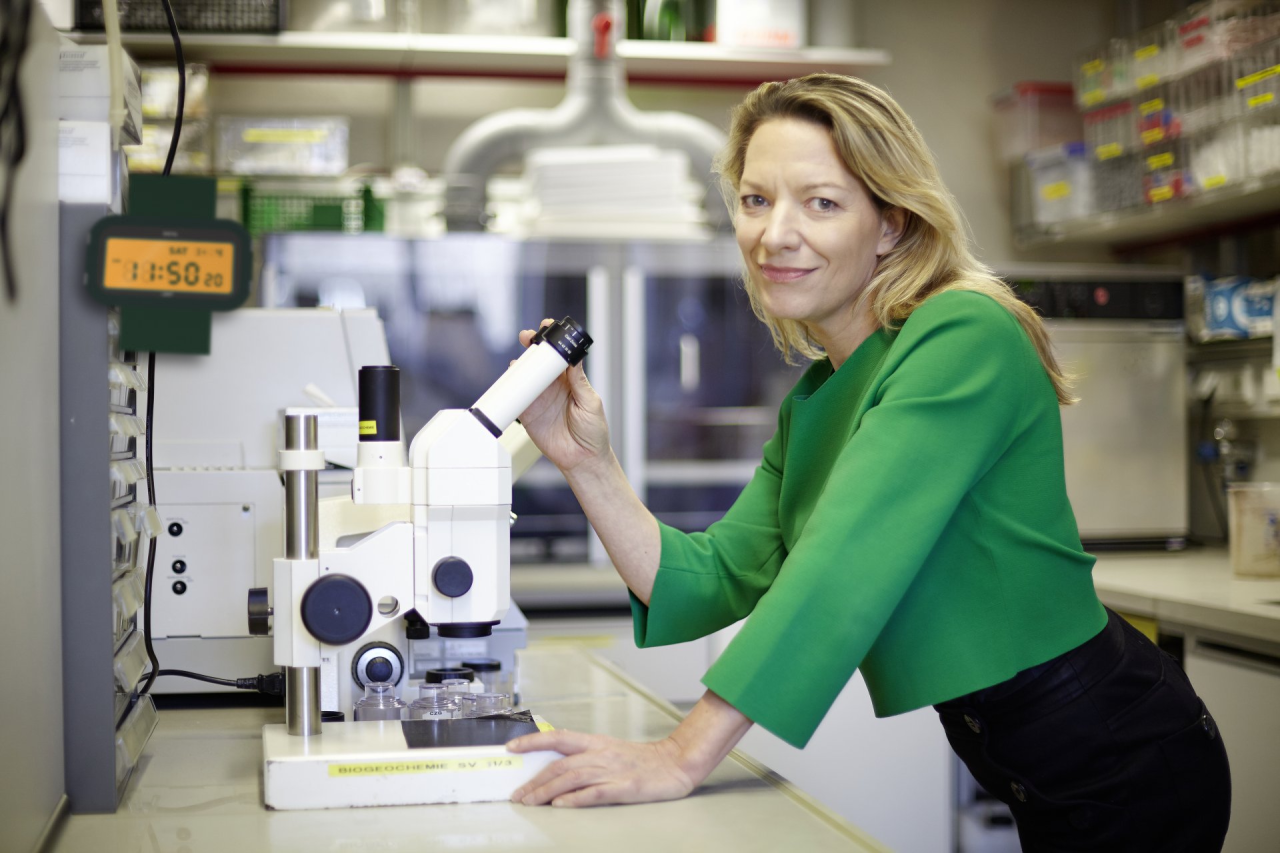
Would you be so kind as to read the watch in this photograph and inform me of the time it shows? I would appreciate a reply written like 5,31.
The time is 11,50
